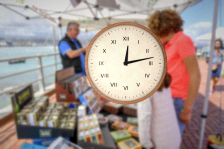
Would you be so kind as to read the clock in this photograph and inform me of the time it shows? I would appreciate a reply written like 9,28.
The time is 12,13
